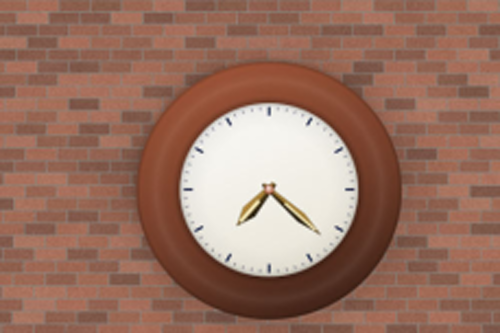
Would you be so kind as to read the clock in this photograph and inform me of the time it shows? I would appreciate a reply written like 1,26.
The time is 7,22
